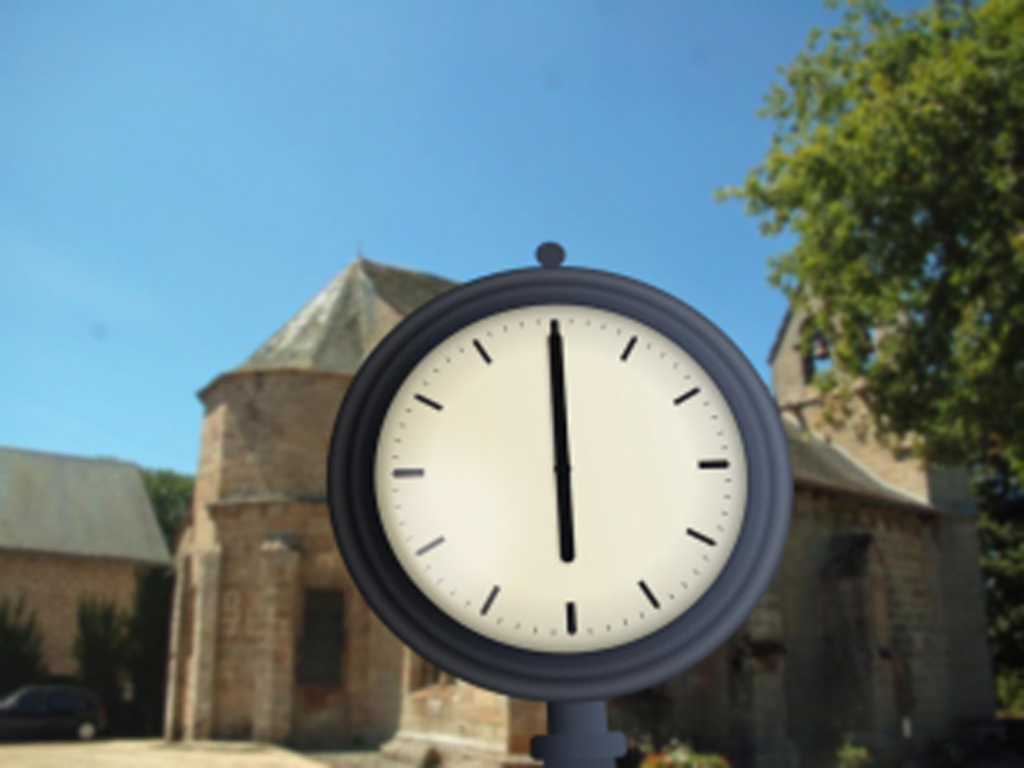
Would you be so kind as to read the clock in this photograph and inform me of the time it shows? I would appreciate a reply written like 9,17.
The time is 6,00
